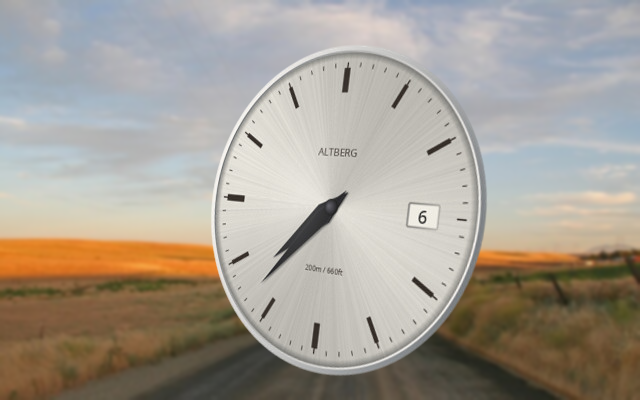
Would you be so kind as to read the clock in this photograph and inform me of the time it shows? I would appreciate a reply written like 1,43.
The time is 7,37
